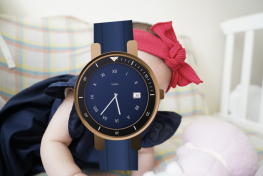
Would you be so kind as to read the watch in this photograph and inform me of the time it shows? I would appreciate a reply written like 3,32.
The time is 5,37
